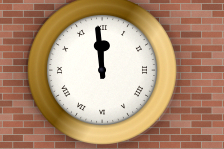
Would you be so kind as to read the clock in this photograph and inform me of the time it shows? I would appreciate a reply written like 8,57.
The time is 11,59
